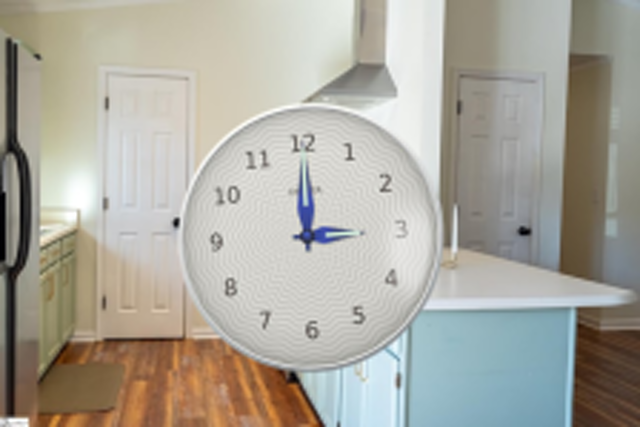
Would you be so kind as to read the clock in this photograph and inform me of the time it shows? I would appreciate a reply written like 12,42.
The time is 3,00
